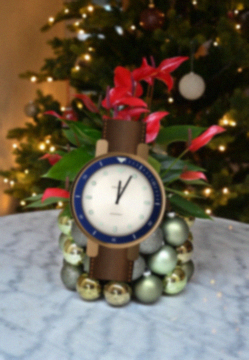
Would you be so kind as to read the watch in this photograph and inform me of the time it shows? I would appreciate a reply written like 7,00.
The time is 12,04
